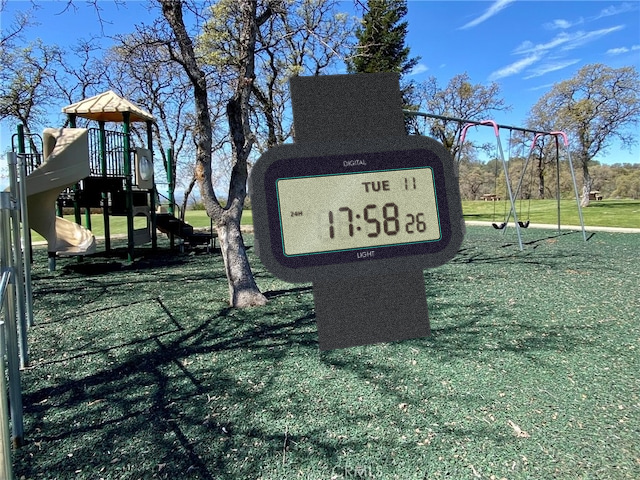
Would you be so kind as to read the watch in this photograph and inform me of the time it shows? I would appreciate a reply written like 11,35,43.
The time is 17,58,26
